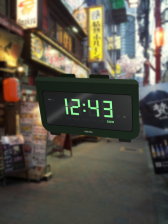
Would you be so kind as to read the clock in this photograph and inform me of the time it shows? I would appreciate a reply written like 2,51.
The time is 12,43
